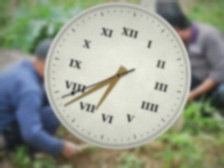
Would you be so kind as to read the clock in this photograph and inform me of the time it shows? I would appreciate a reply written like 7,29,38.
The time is 6,37,39
